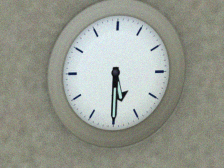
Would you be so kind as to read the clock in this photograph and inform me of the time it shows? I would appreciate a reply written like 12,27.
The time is 5,30
